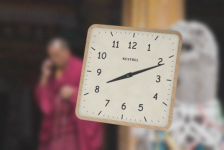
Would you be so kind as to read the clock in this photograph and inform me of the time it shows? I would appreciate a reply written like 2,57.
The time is 8,11
